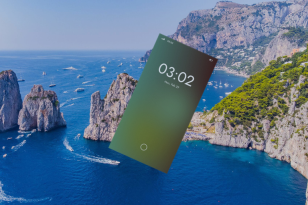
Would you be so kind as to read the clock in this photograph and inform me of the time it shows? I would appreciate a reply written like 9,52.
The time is 3,02
